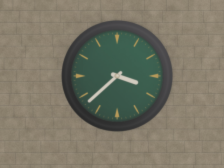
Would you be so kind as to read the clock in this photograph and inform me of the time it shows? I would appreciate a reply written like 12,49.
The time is 3,38
